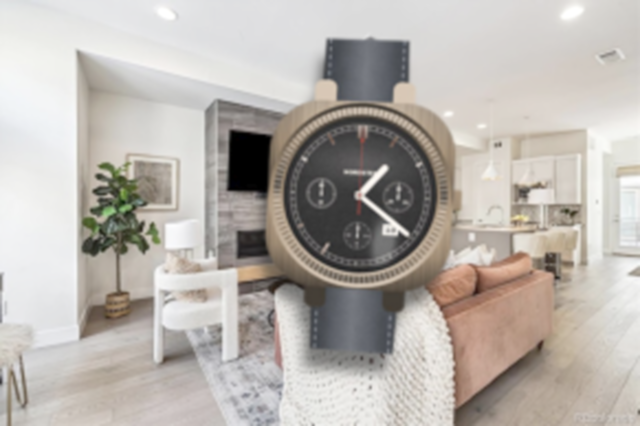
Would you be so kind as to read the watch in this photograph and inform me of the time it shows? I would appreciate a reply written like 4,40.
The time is 1,21
